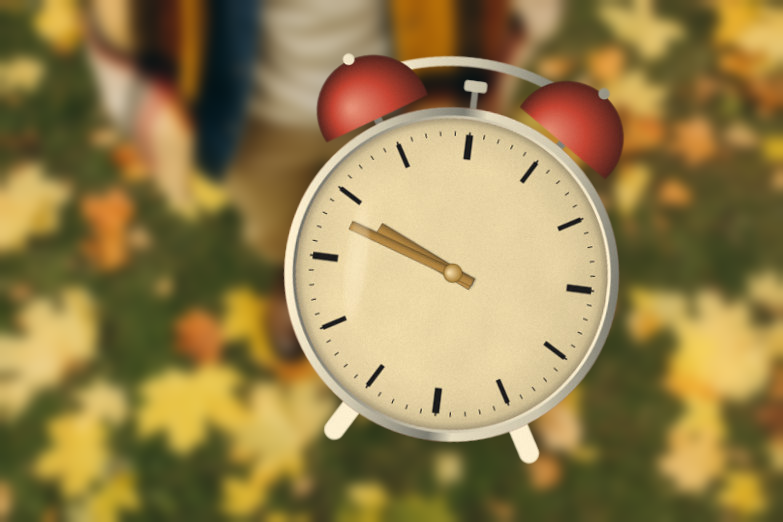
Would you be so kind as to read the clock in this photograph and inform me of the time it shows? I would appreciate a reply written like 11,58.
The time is 9,48
